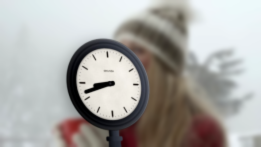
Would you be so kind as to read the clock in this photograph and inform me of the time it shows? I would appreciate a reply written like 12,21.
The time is 8,42
